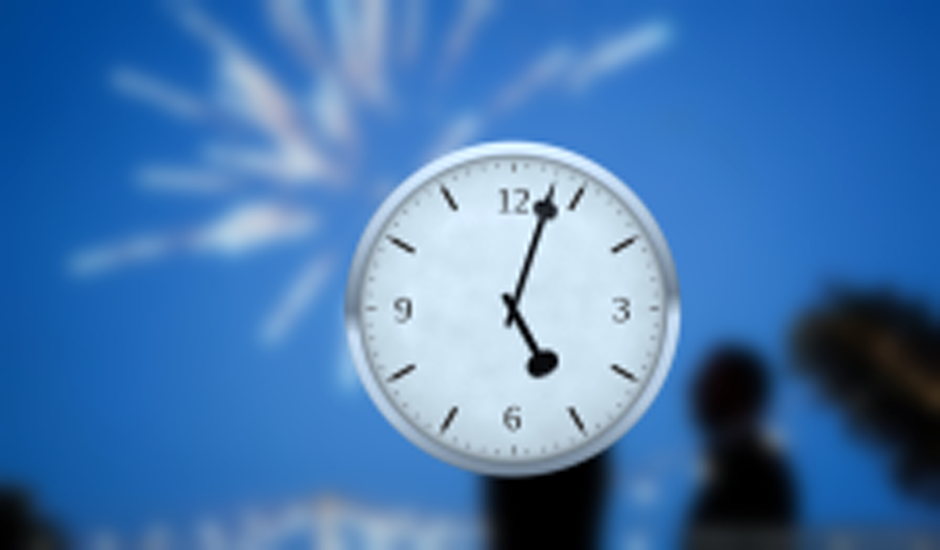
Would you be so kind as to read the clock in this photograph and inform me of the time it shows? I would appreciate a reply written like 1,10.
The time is 5,03
